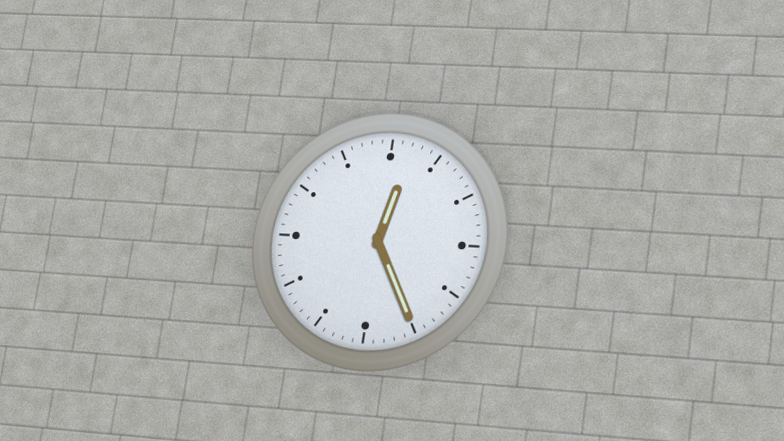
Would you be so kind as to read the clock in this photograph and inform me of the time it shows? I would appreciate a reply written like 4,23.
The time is 12,25
